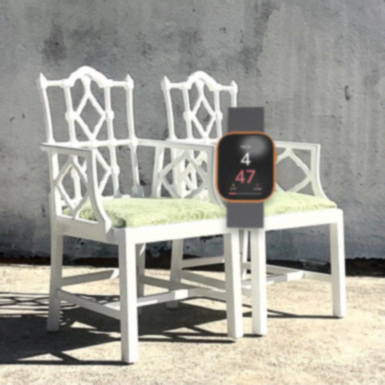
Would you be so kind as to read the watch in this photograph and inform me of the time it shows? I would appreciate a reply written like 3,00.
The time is 4,47
